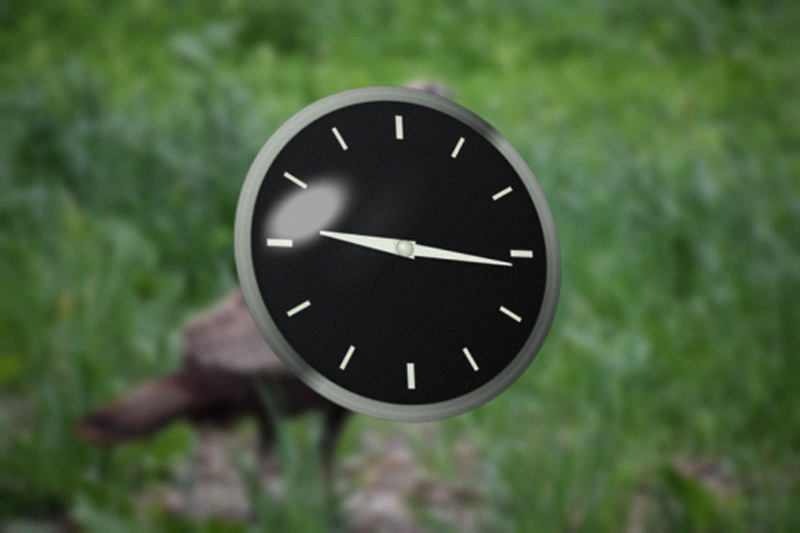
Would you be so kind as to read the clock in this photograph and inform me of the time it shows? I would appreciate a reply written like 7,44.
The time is 9,16
